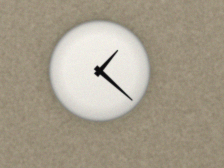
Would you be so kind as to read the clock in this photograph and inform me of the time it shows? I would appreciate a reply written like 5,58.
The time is 1,22
